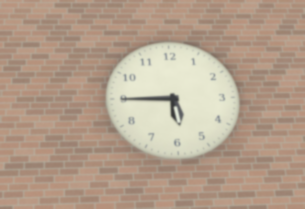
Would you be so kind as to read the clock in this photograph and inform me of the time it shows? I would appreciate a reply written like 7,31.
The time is 5,45
